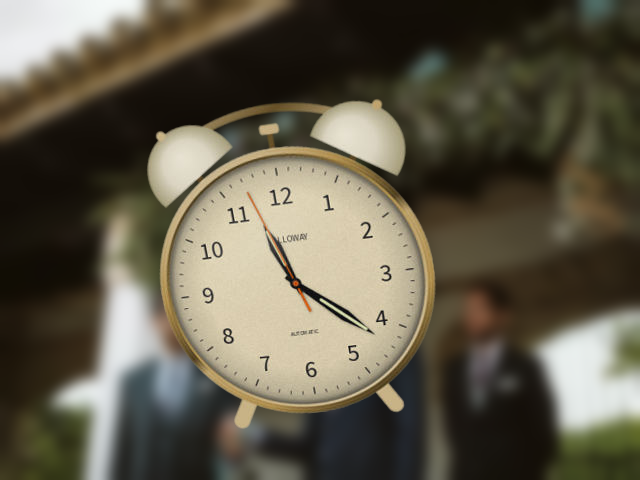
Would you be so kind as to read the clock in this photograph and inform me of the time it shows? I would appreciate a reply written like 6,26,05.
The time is 11,21,57
